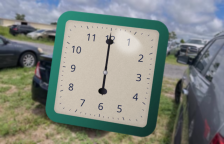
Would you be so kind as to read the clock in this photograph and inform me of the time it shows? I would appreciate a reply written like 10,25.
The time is 6,00
